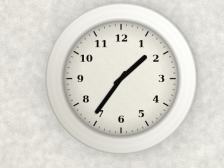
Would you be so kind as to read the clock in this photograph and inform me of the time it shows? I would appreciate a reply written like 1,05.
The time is 1,36
